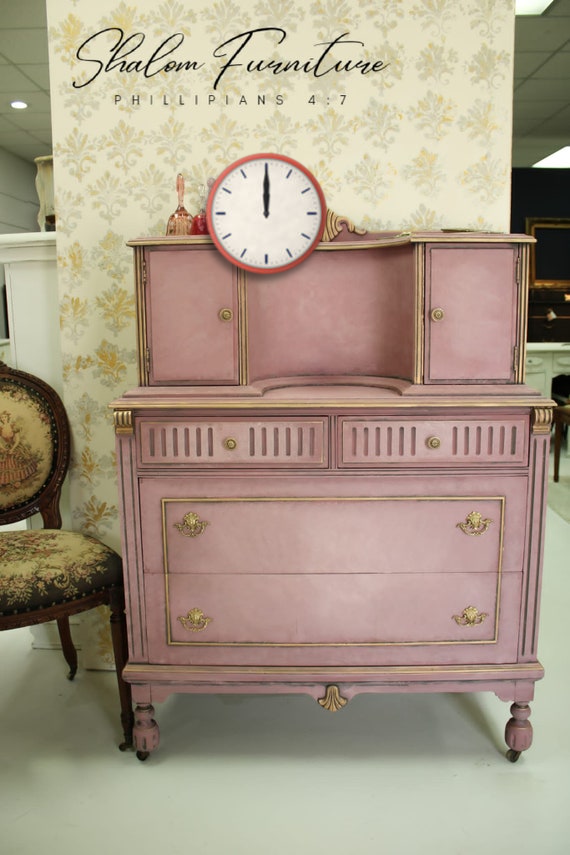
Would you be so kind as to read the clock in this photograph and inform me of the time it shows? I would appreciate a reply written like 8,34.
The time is 12,00
